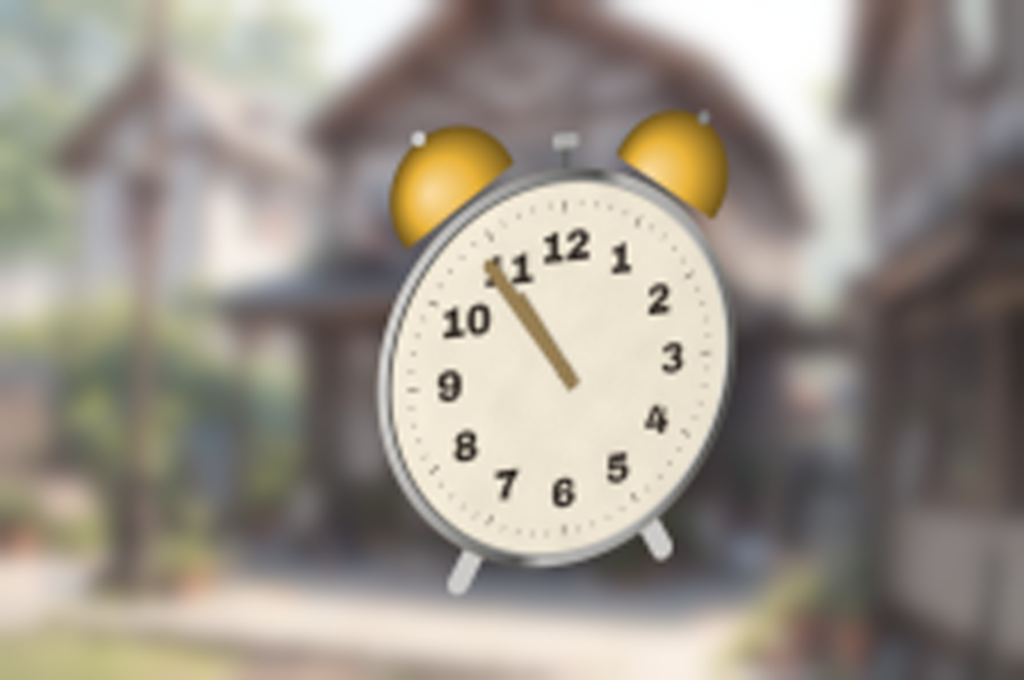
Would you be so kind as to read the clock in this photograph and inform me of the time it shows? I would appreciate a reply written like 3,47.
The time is 10,54
